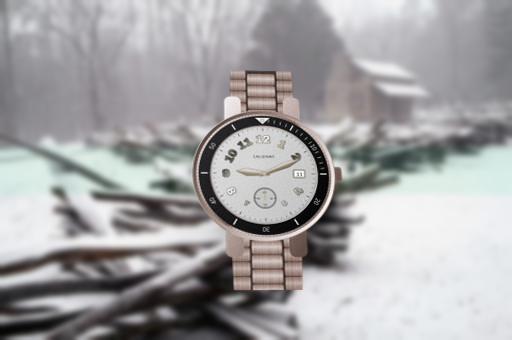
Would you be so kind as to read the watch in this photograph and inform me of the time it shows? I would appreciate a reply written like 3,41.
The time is 9,11
